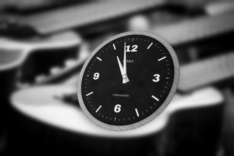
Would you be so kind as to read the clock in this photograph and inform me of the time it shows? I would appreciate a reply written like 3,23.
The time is 10,58
